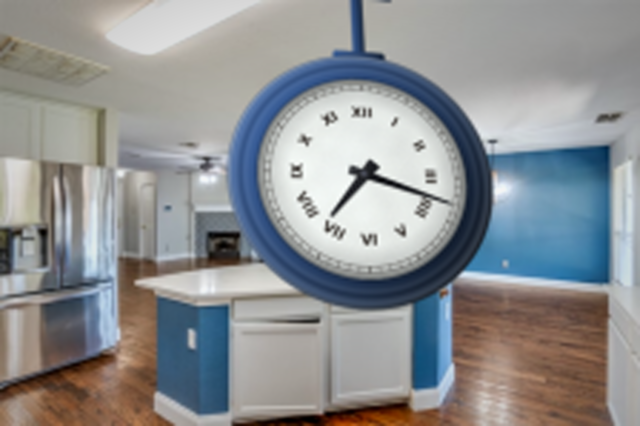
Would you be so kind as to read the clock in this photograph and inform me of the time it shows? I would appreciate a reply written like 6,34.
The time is 7,18
